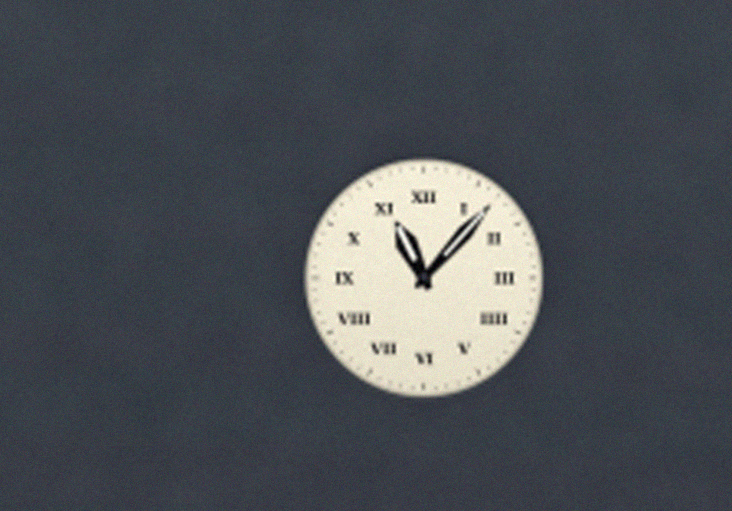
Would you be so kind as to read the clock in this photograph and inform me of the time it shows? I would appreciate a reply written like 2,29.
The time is 11,07
